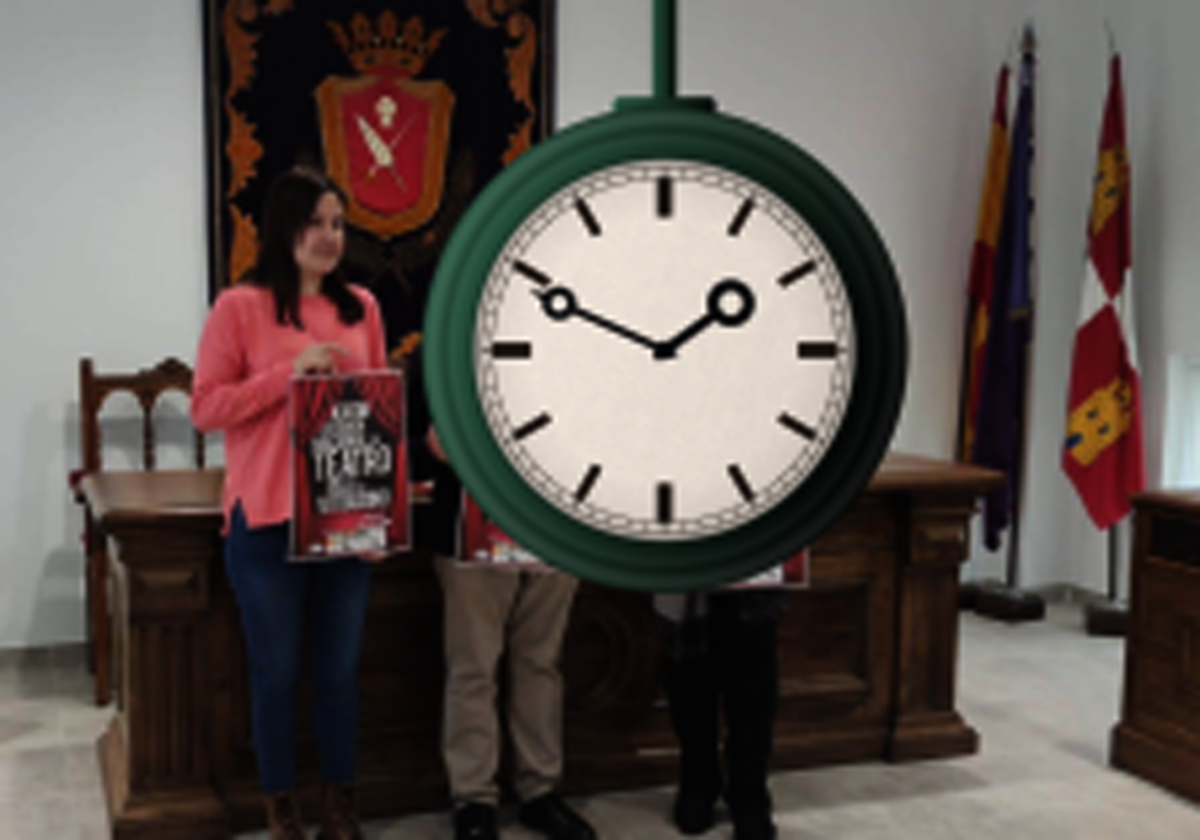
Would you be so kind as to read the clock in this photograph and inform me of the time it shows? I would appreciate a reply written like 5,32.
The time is 1,49
